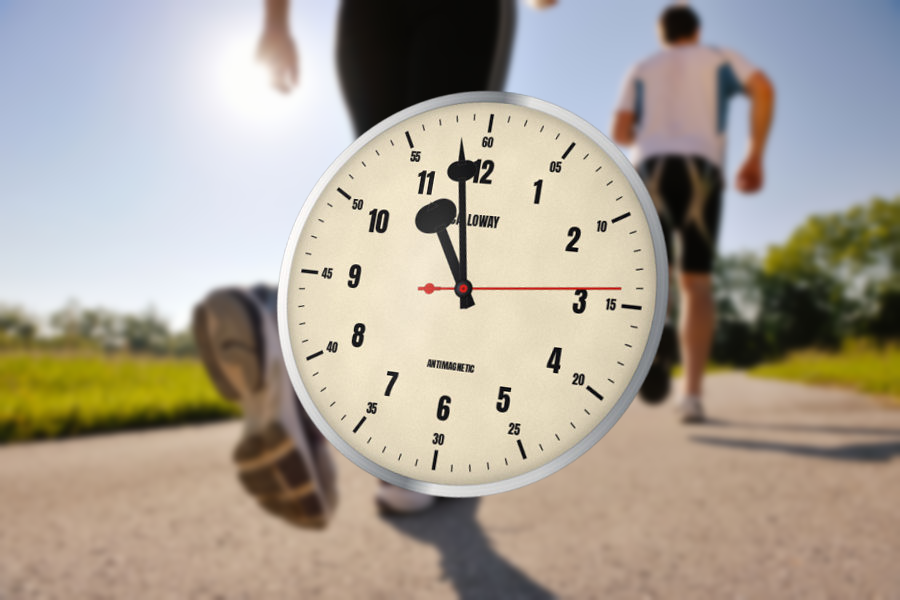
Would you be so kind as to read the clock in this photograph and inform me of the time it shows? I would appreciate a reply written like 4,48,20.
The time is 10,58,14
